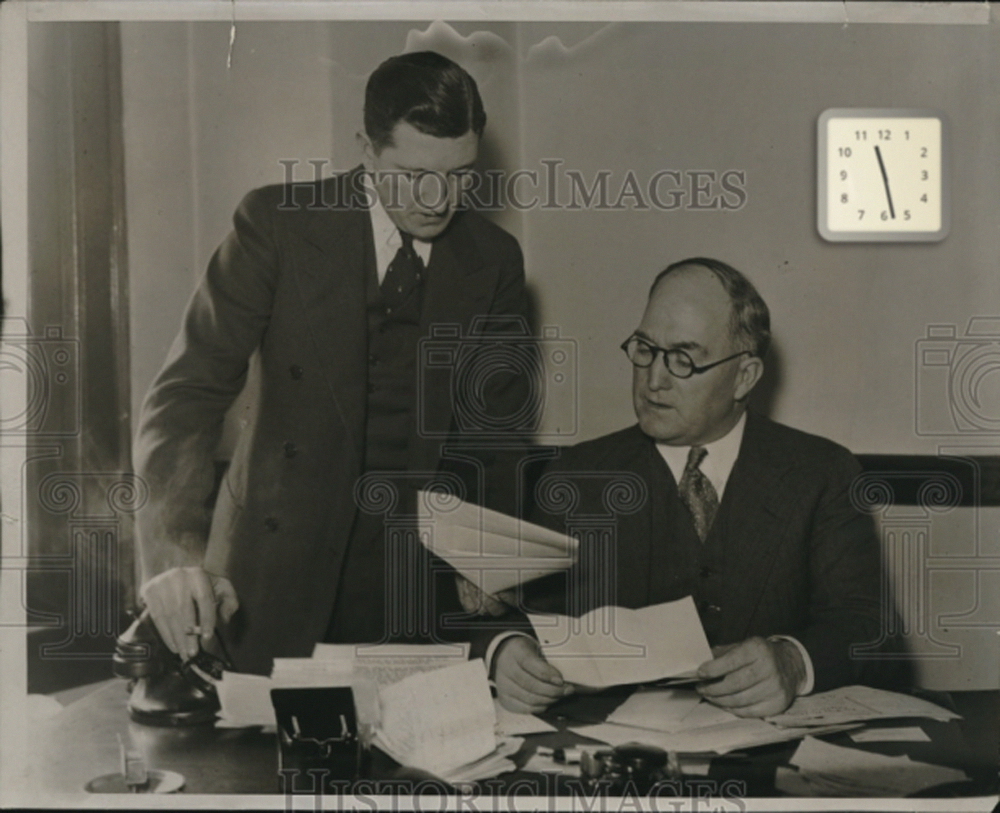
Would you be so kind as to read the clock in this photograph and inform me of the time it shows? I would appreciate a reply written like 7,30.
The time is 11,28
